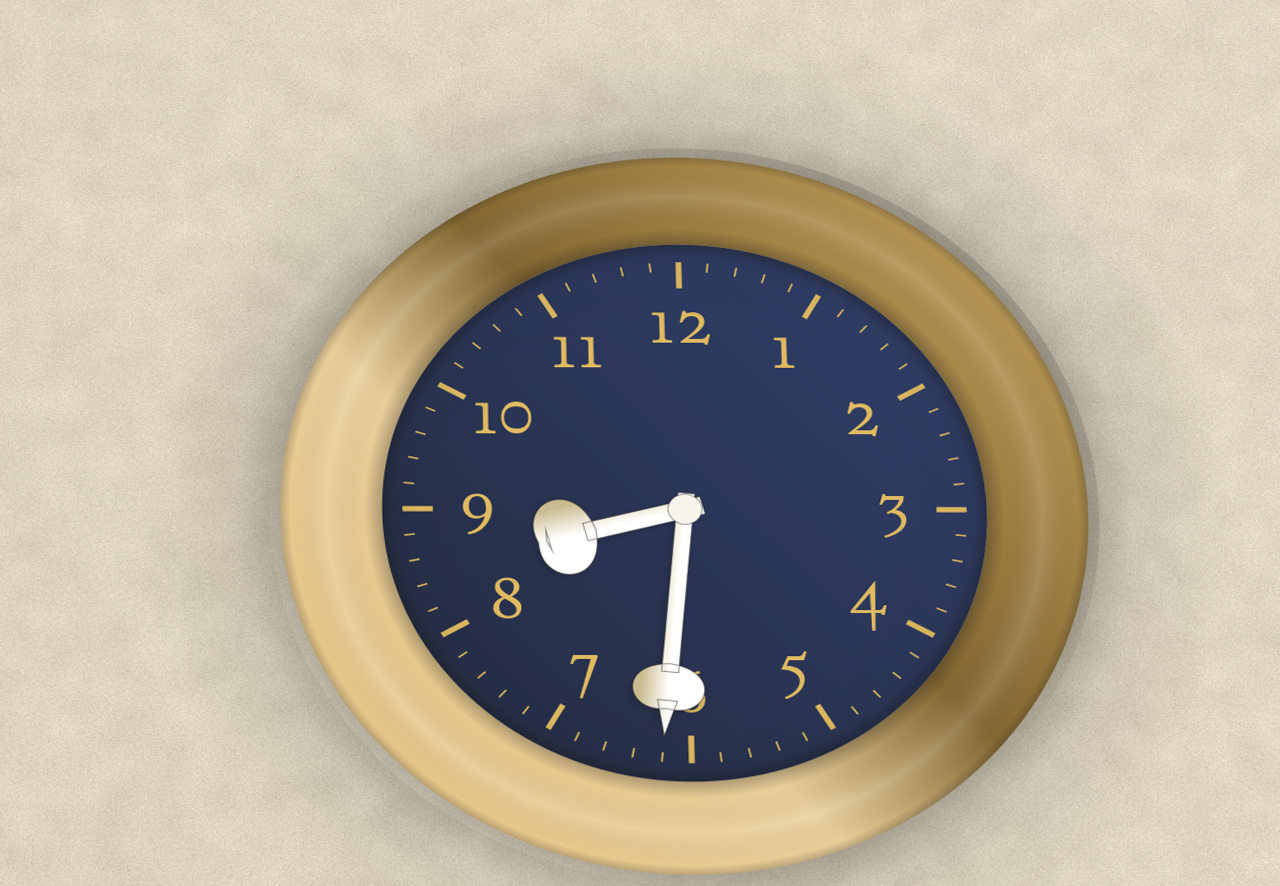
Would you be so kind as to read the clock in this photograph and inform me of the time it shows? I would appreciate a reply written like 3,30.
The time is 8,31
